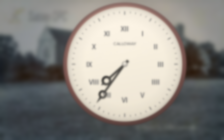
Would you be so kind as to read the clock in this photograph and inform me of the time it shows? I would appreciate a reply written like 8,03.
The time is 7,36
